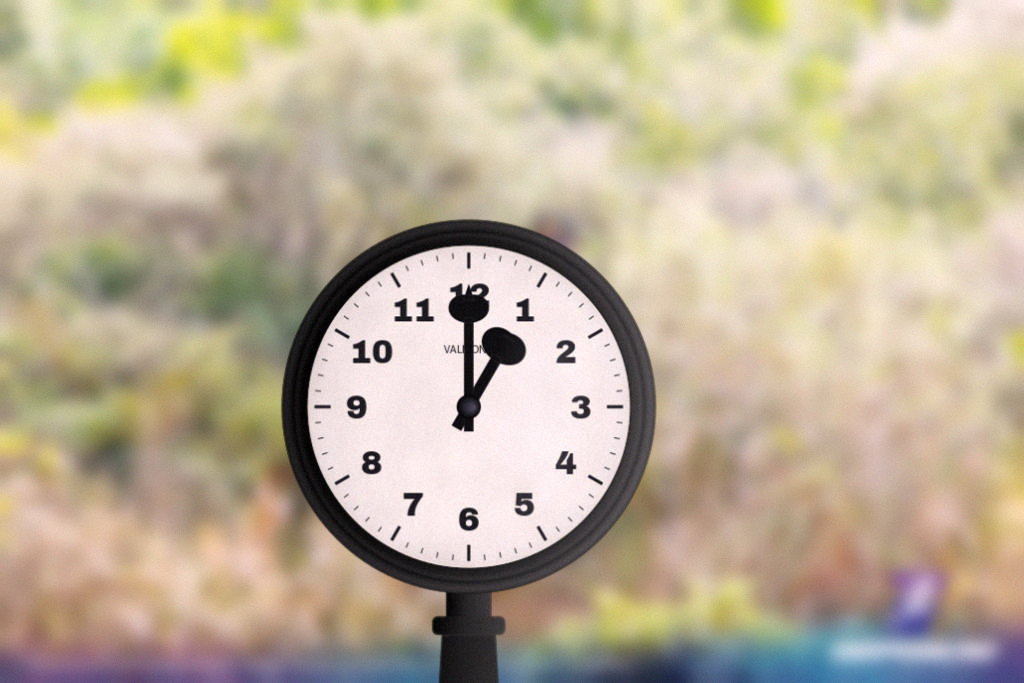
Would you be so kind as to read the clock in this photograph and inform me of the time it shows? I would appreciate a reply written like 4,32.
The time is 1,00
